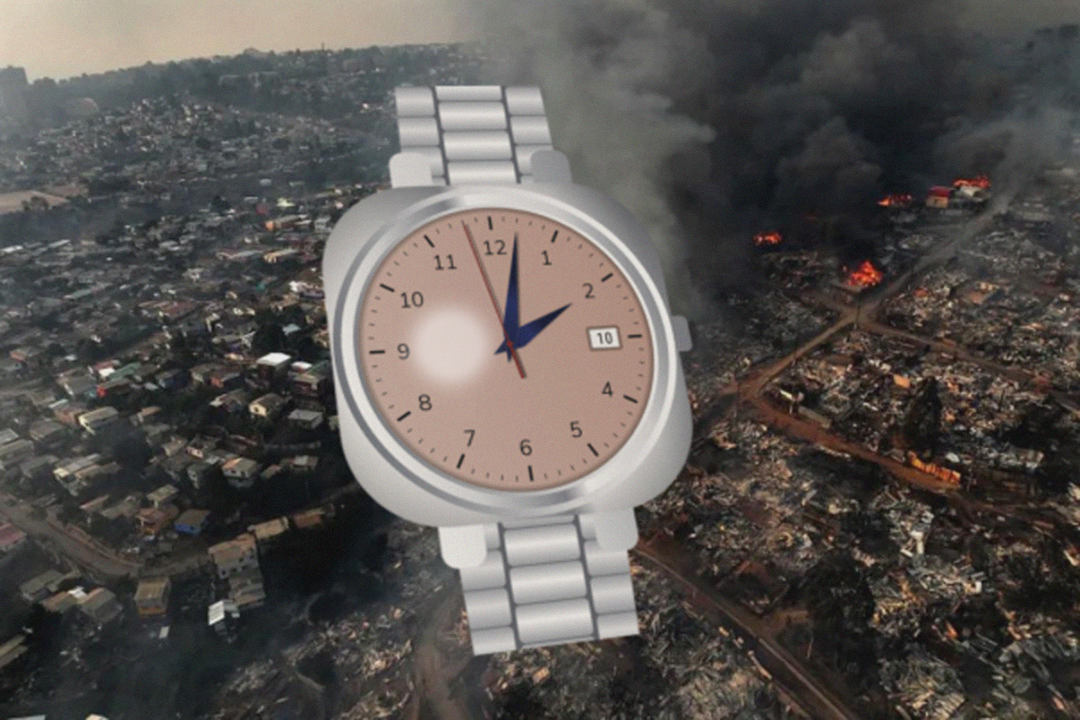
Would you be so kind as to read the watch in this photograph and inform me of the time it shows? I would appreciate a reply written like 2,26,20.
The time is 2,01,58
